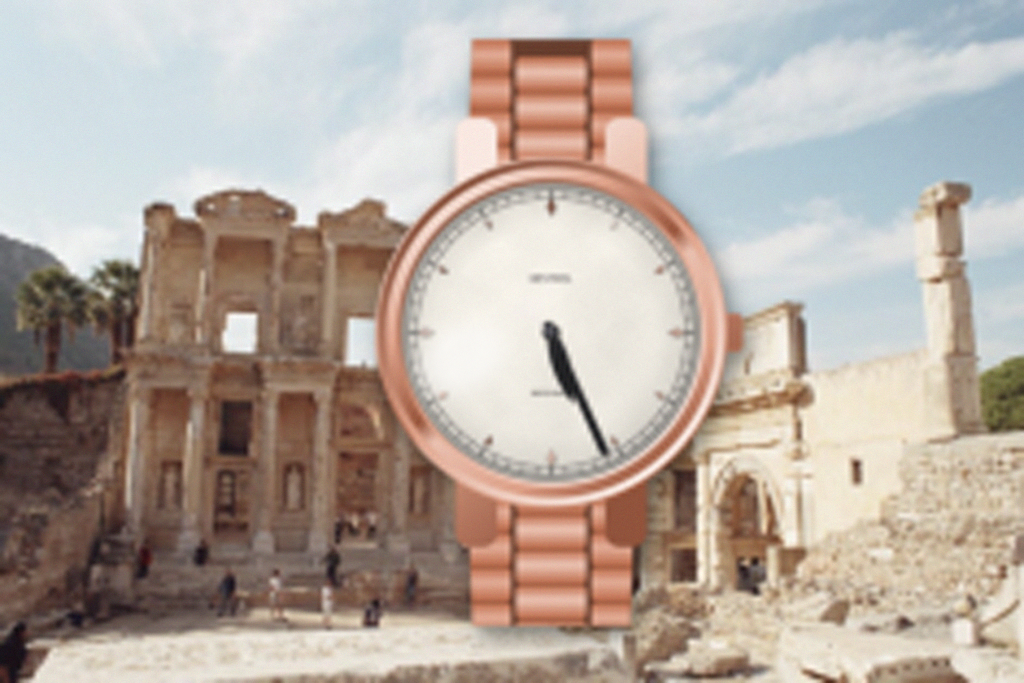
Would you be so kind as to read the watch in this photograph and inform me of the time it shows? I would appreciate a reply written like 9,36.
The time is 5,26
